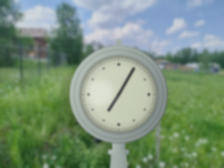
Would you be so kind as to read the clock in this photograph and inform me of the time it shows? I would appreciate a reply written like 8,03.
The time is 7,05
